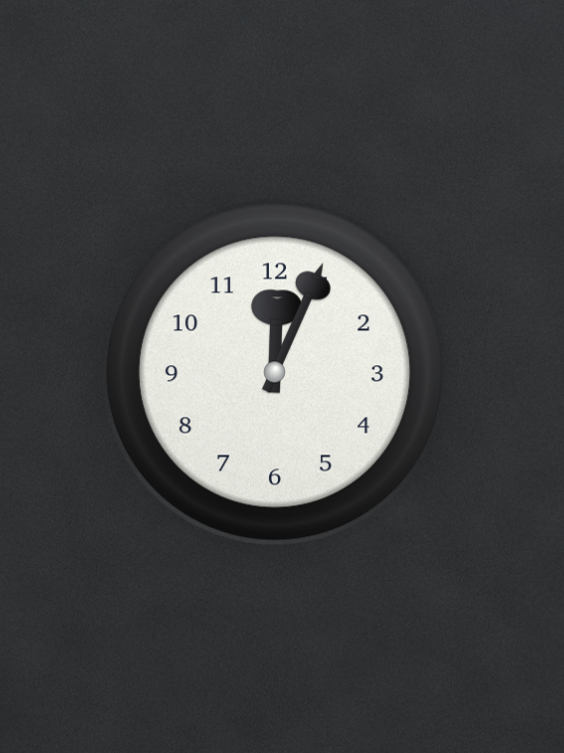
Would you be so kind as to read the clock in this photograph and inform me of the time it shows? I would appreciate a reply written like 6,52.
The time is 12,04
